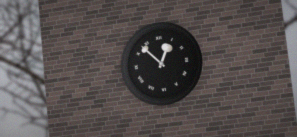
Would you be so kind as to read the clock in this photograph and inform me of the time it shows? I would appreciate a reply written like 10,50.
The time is 12,53
